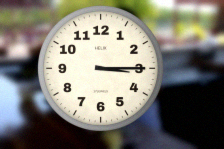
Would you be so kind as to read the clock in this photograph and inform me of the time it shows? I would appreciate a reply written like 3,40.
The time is 3,15
